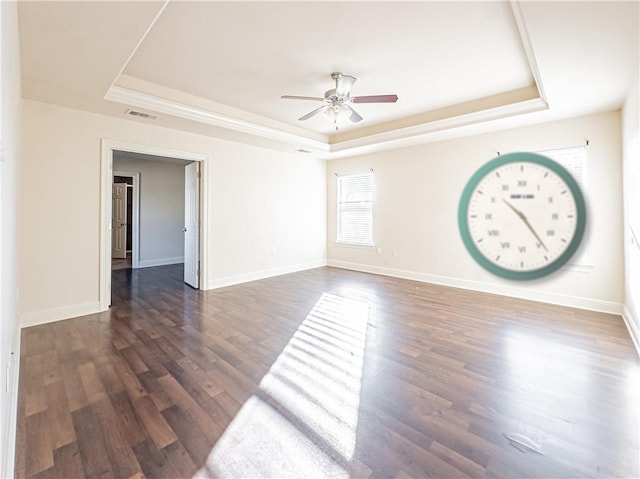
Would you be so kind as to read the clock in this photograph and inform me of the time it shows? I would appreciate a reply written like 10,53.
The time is 10,24
